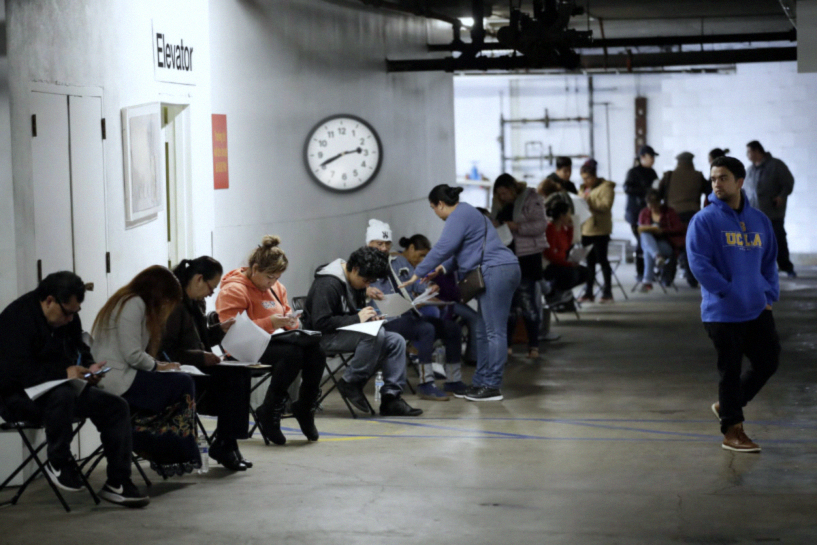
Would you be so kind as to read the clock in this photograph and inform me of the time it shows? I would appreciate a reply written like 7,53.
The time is 2,41
